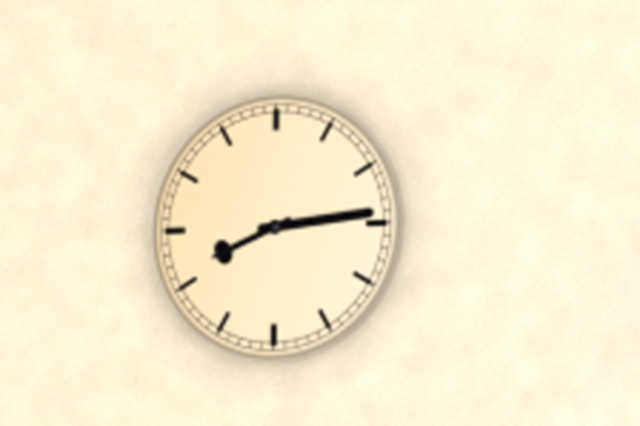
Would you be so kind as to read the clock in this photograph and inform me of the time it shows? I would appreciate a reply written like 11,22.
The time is 8,14
